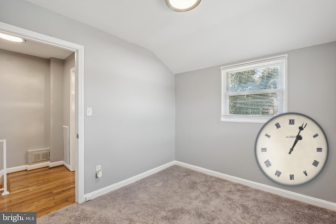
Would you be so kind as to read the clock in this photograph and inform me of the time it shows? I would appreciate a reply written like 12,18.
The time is 1,04
